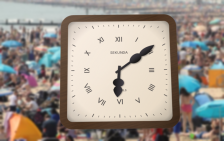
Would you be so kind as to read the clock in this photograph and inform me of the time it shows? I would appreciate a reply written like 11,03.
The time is 6,09
